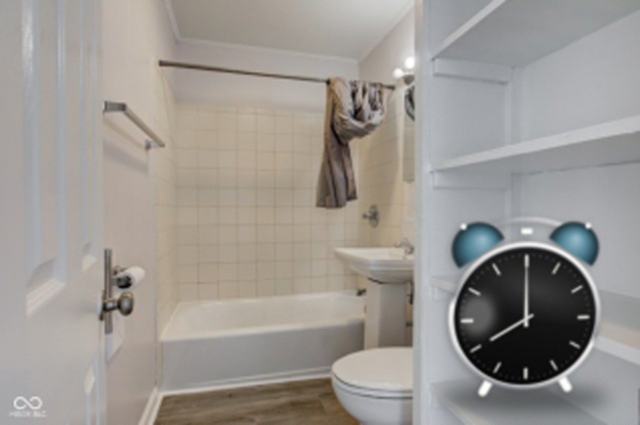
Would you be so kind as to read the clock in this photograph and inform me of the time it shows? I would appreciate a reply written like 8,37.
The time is 8,00
